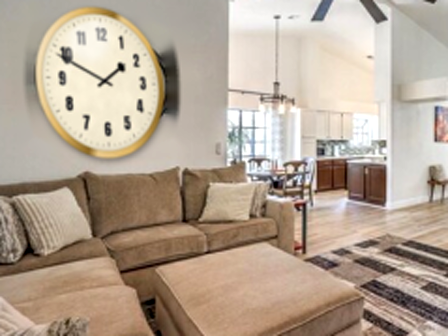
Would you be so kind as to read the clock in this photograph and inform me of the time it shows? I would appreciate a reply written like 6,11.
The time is 1,49
